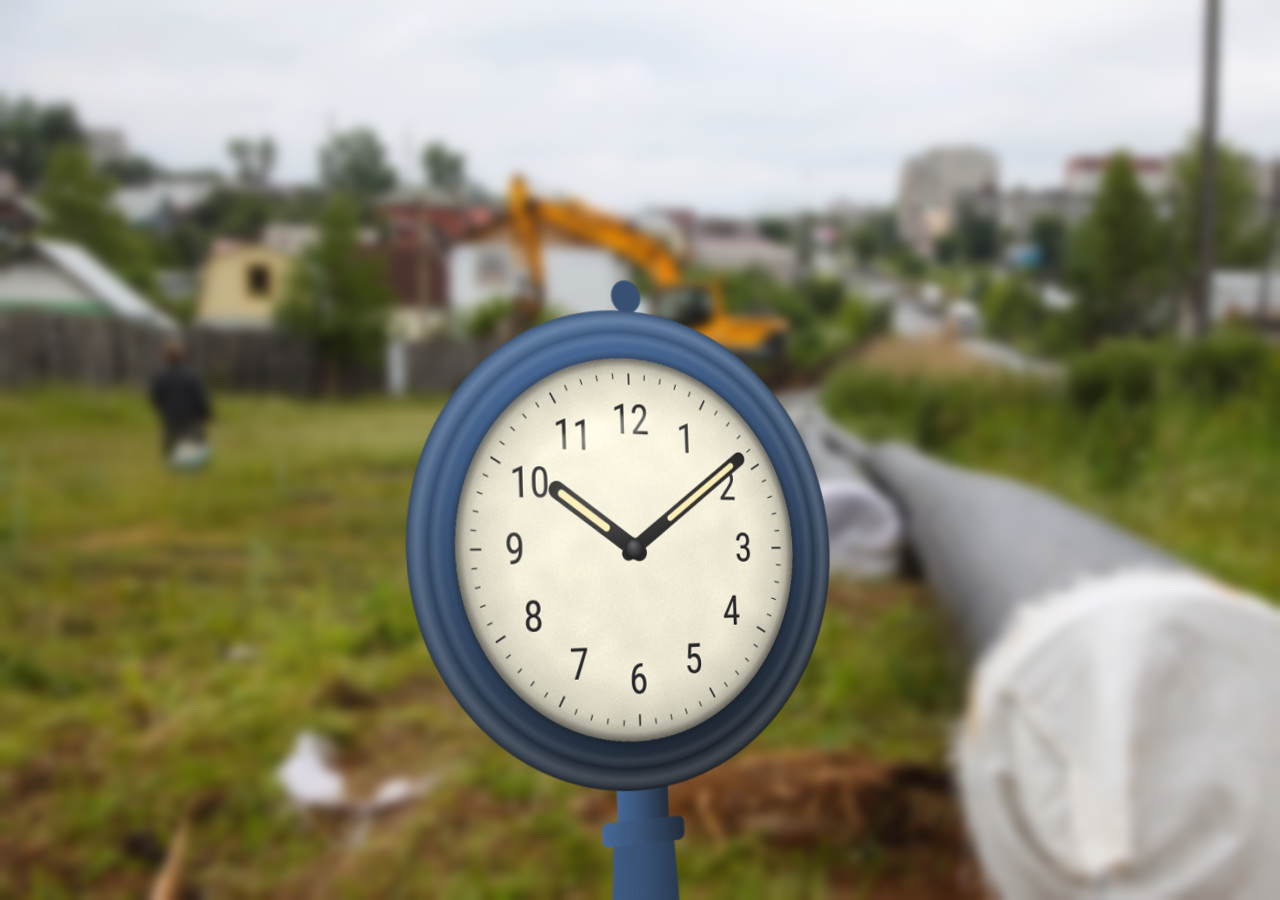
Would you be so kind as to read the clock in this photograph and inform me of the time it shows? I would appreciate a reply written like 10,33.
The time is 10,09
